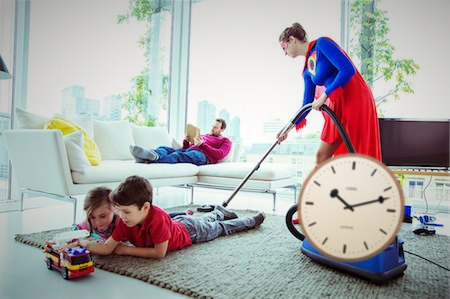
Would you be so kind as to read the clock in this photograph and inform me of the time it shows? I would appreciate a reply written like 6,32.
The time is 10,12
